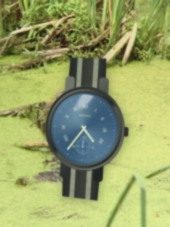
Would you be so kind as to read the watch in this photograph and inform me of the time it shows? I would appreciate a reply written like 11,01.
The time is 4,36
